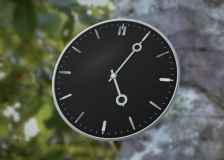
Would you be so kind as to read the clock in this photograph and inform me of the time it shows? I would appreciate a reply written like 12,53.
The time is 5,05
